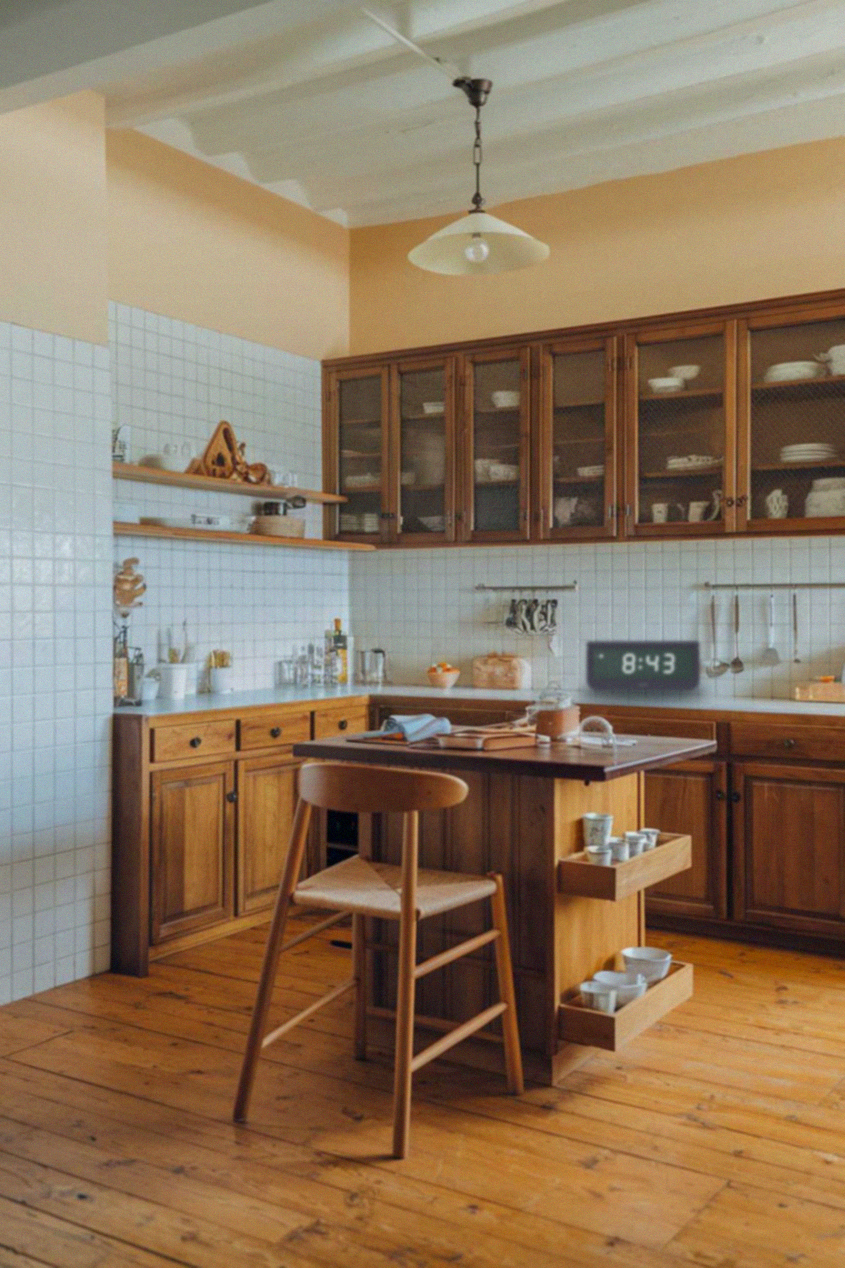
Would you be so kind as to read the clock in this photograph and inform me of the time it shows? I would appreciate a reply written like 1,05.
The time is 8,43
